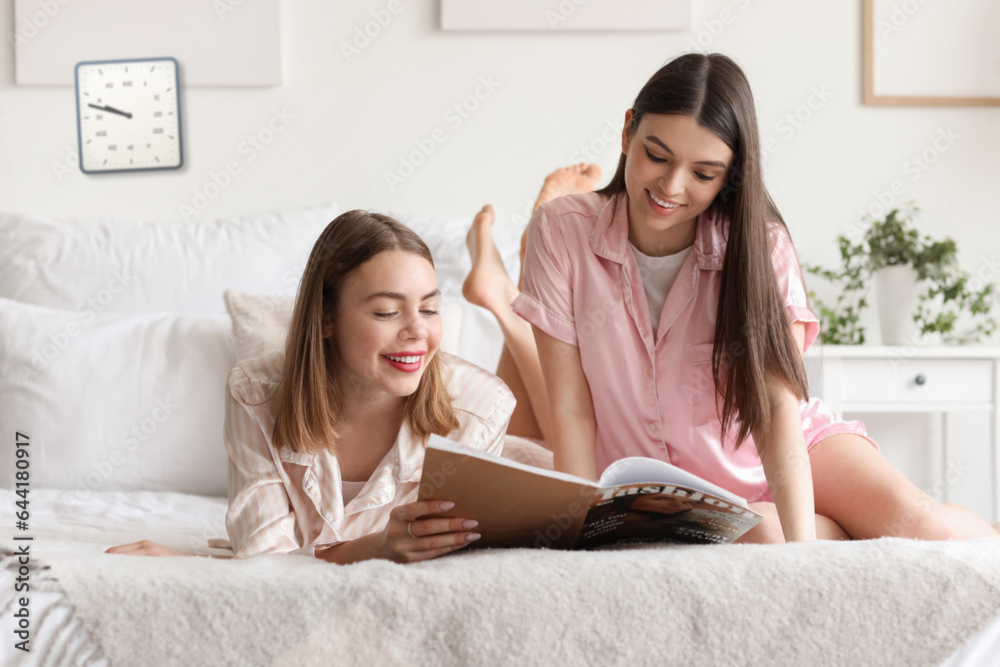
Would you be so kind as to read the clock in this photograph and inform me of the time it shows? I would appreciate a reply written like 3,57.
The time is 9,48
